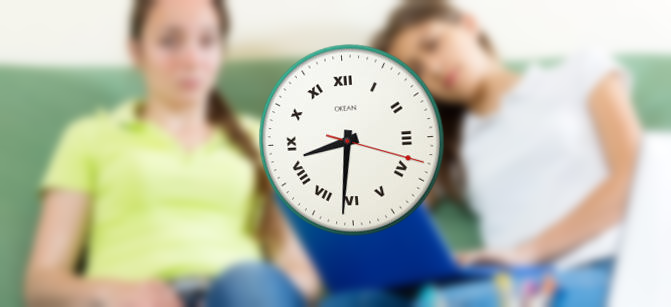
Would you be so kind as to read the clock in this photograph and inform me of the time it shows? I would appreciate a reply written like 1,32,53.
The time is 8,31,18
